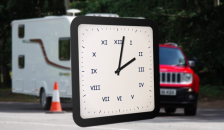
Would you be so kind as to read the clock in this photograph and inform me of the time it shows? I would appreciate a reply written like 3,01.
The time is 2,02
